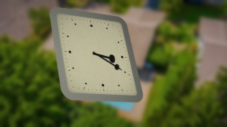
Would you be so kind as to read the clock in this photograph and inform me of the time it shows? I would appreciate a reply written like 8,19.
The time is 3,20
